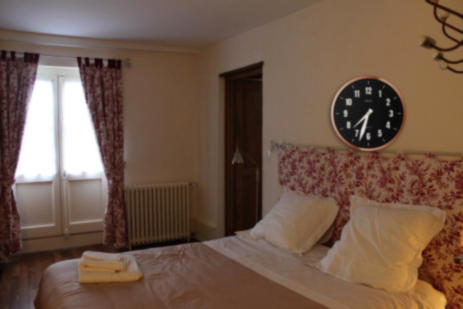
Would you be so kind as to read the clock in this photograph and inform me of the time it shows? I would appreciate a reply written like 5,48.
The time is 7,33
